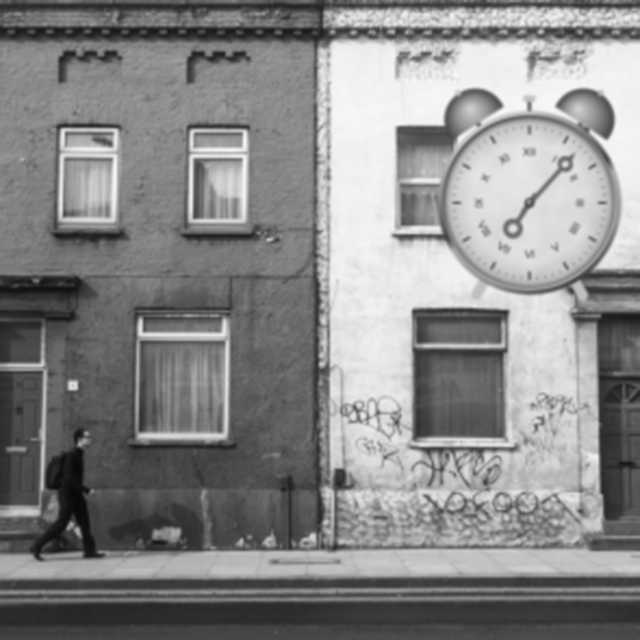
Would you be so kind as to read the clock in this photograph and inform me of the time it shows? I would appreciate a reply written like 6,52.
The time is 7,07
